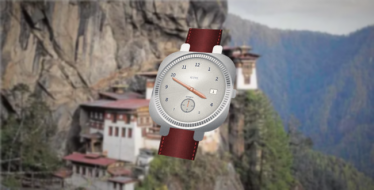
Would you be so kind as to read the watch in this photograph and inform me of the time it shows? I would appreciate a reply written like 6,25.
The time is 3,49
